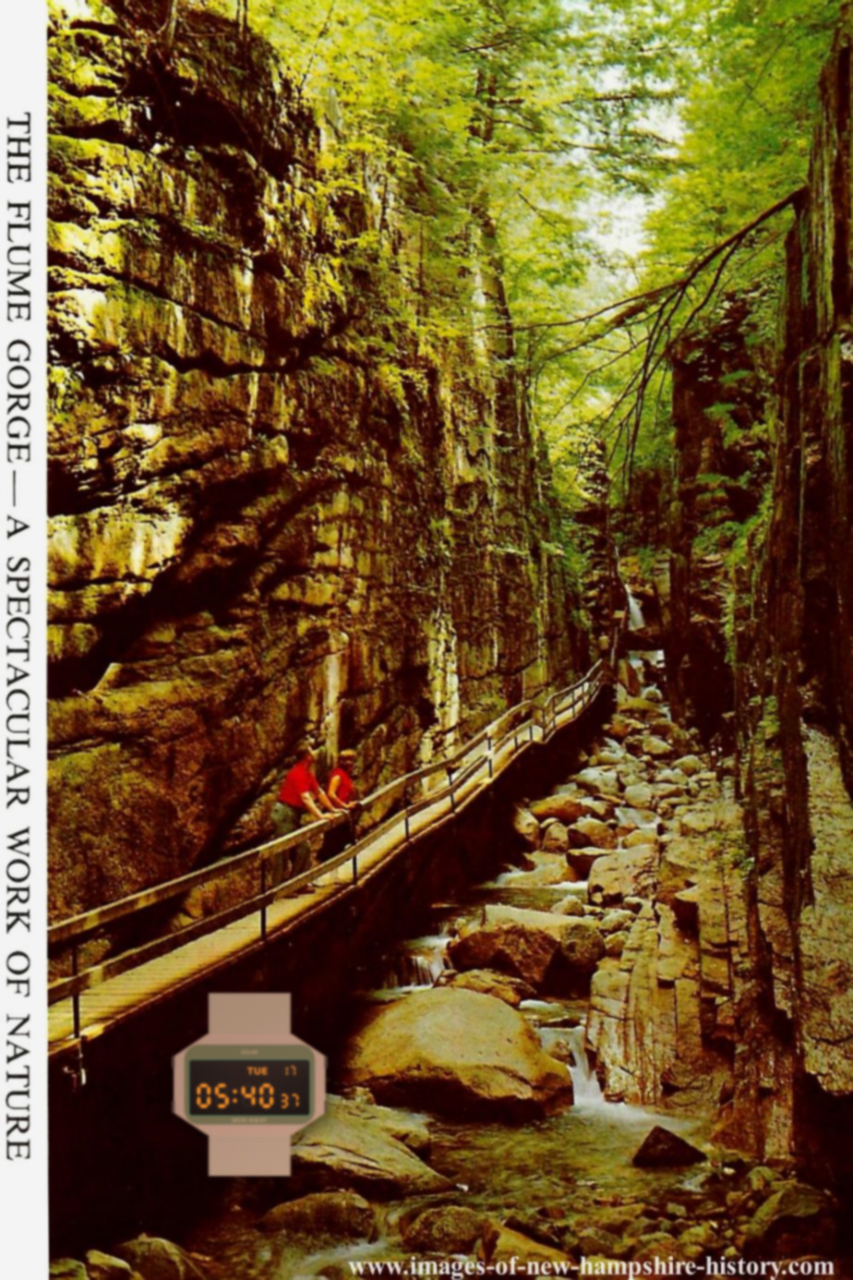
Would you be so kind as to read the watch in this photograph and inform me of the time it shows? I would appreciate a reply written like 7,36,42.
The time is 5,40,37
